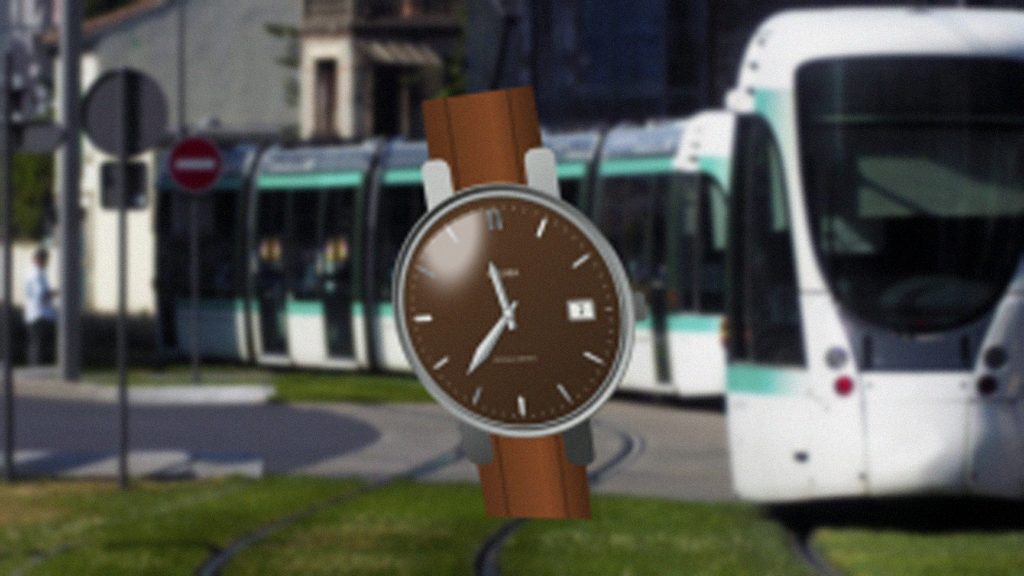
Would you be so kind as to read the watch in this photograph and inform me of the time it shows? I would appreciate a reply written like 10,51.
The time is 11,37
